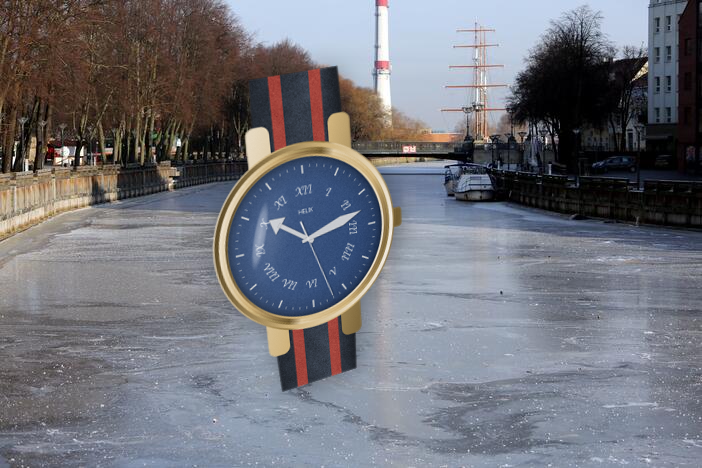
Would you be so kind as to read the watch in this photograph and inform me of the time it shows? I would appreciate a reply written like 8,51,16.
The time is 10,12,27
